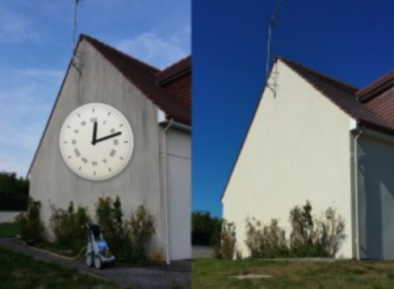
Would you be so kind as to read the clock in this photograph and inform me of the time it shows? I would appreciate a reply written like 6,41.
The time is 12,12
